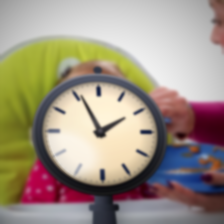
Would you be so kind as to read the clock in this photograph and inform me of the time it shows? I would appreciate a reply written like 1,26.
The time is 1,56
